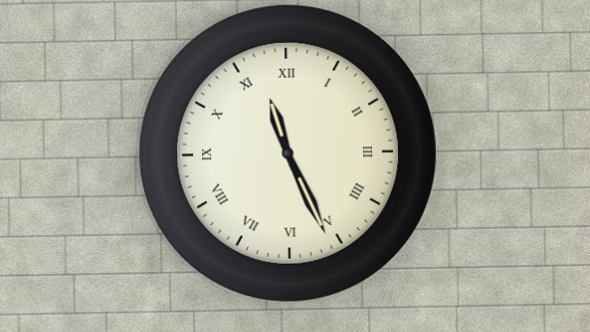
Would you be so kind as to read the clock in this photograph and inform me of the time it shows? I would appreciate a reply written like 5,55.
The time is 11,26
